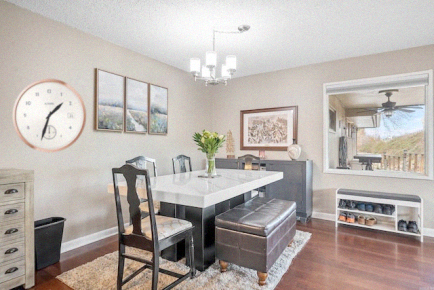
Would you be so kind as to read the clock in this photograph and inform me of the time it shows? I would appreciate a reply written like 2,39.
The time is 1,33
